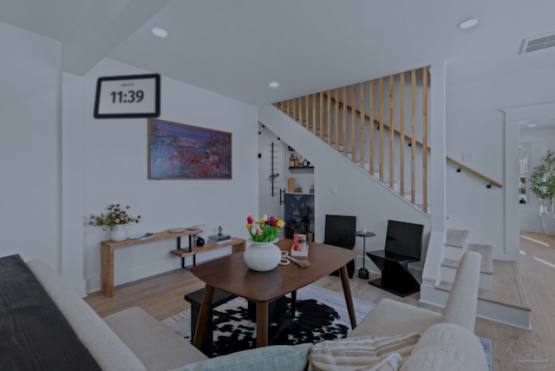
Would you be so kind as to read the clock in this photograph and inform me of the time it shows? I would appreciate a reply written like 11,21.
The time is 11,39
